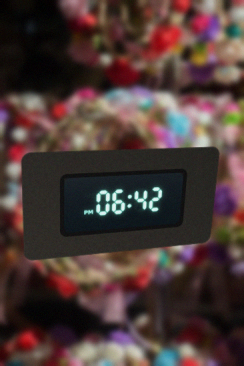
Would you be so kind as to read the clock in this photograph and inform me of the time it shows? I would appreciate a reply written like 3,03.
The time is 6,42
